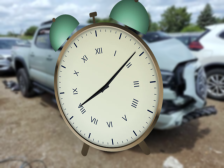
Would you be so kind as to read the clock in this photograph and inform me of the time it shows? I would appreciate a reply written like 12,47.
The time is 8,09
